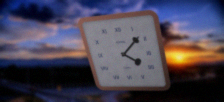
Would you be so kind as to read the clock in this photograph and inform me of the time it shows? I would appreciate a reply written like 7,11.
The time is 4,08
